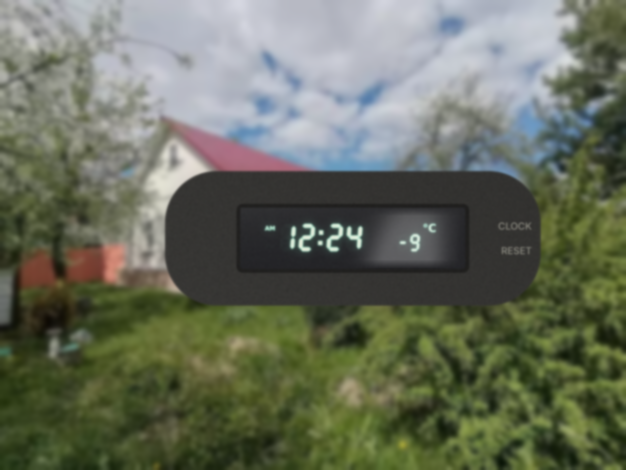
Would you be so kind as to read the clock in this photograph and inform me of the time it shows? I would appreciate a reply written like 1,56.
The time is 12,24
